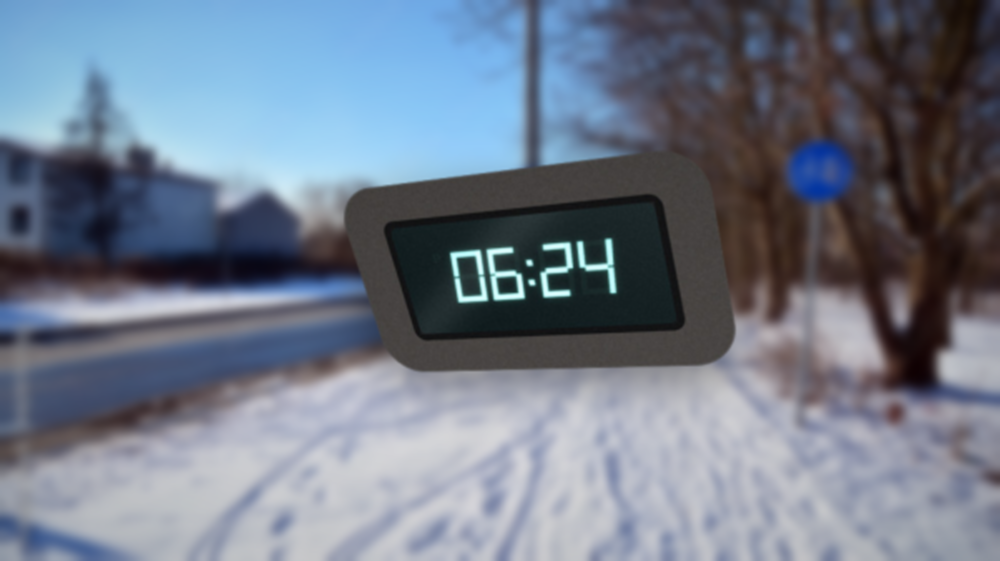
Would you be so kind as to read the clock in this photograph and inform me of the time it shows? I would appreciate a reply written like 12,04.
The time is 6,24
